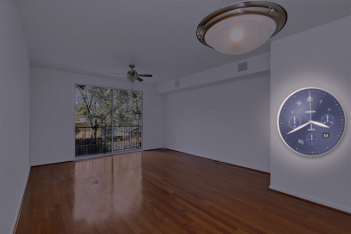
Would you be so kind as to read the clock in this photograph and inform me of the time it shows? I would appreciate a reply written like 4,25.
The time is 3,41
